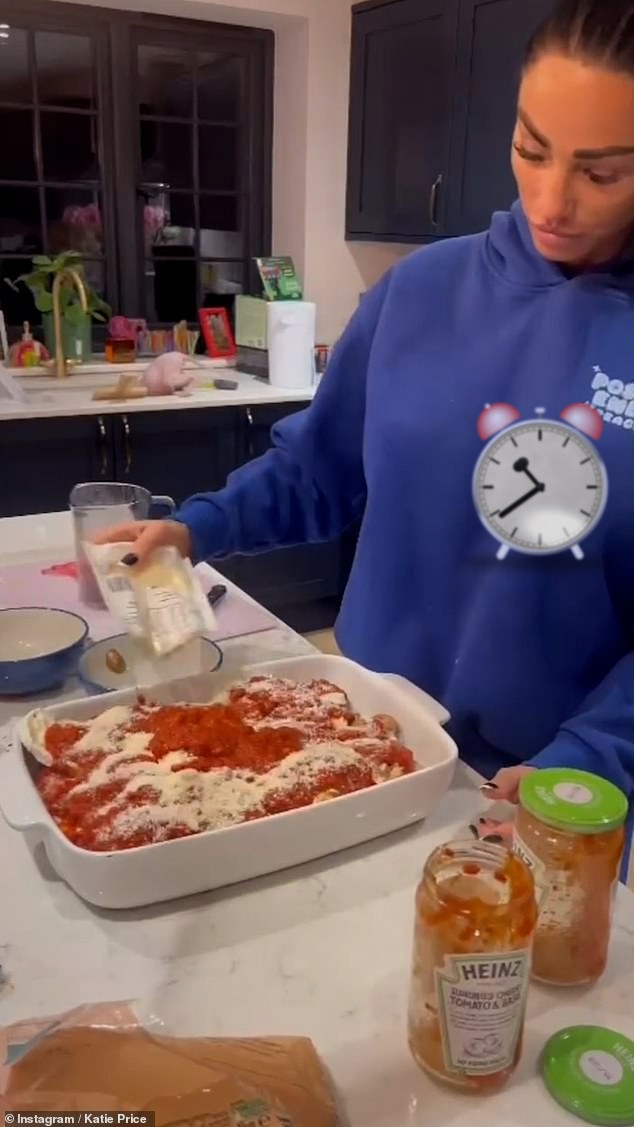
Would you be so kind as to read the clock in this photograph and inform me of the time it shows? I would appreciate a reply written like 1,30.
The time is 10,39
